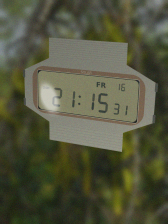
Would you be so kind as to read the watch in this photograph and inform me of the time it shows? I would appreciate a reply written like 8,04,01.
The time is 21,15,31
